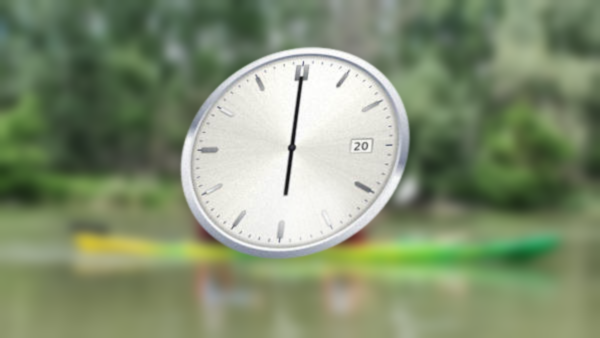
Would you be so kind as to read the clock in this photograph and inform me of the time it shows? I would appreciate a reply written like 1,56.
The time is 6,00
